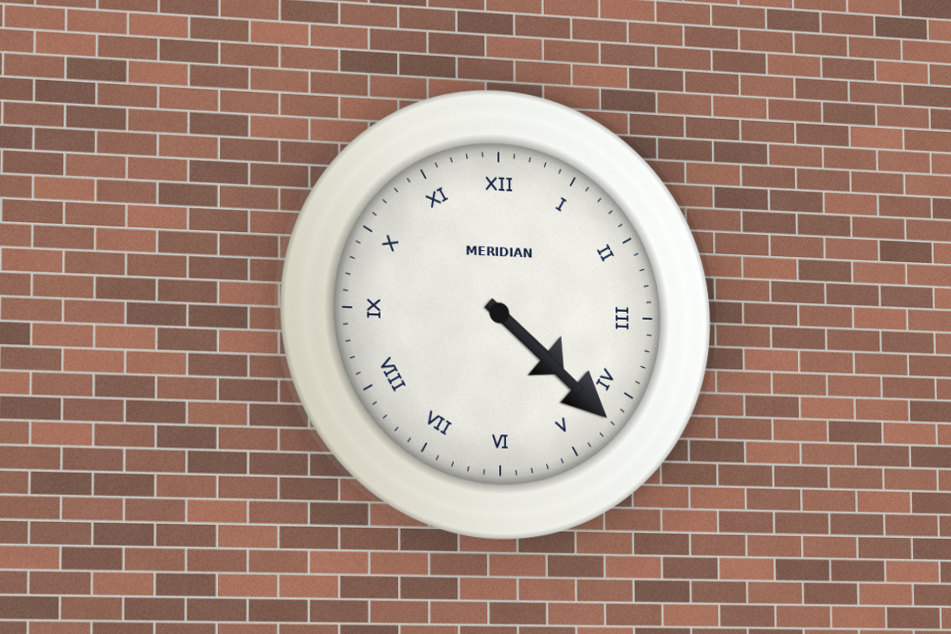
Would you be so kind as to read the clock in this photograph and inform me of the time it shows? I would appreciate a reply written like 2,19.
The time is 4,22
